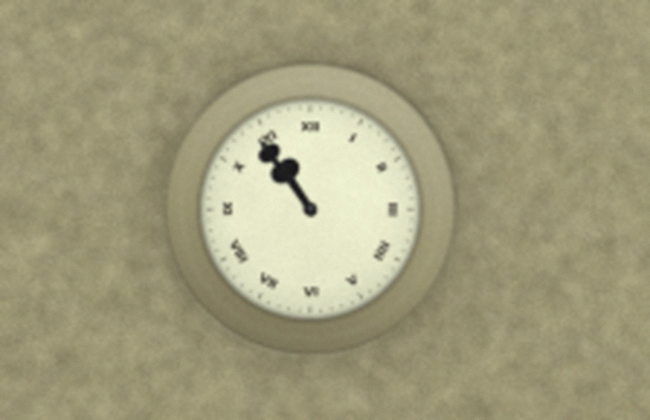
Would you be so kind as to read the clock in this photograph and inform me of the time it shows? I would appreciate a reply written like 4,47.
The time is 10,54
